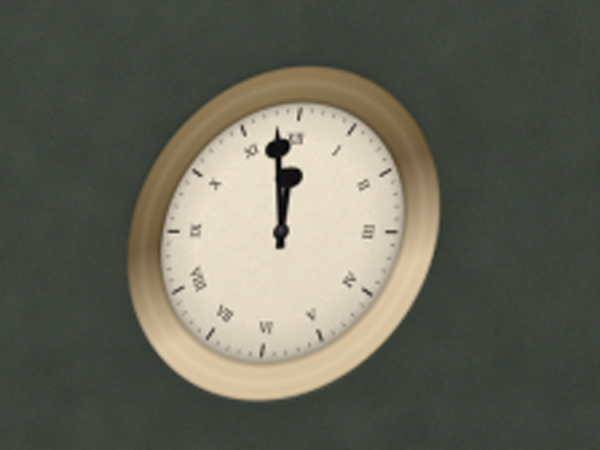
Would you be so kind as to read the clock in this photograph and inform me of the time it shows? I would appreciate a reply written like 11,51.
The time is 11,58
